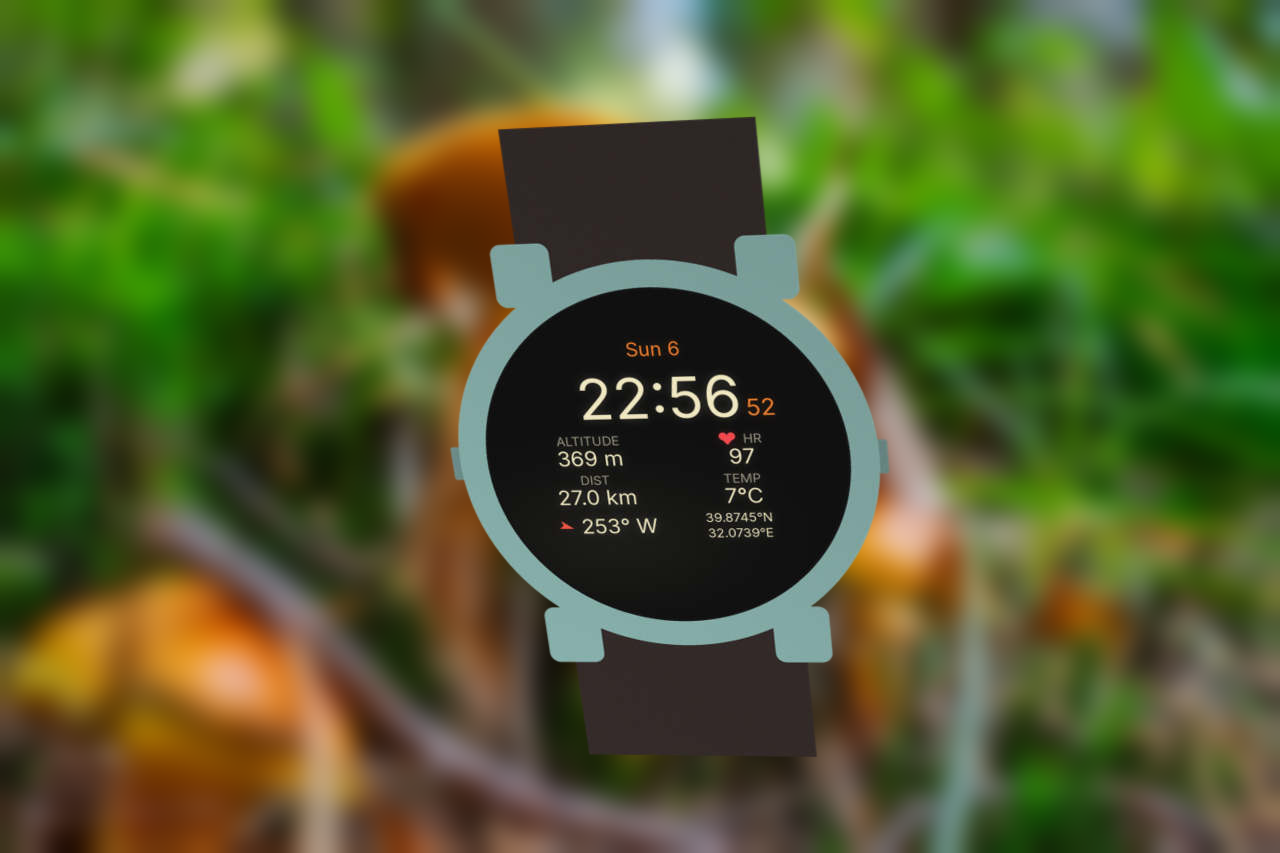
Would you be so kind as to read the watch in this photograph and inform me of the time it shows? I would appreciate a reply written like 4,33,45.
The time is 22,56,52
